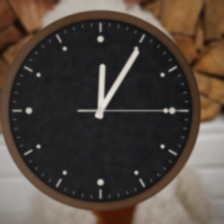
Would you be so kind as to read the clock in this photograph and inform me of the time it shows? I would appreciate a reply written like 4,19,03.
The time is 12,05,15
